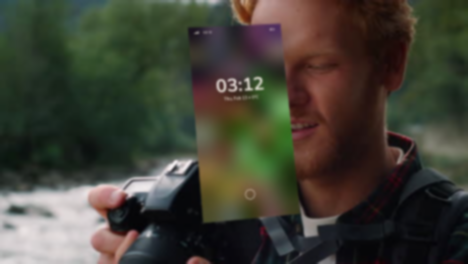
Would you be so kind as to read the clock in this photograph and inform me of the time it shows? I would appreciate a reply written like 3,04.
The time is 3,12
